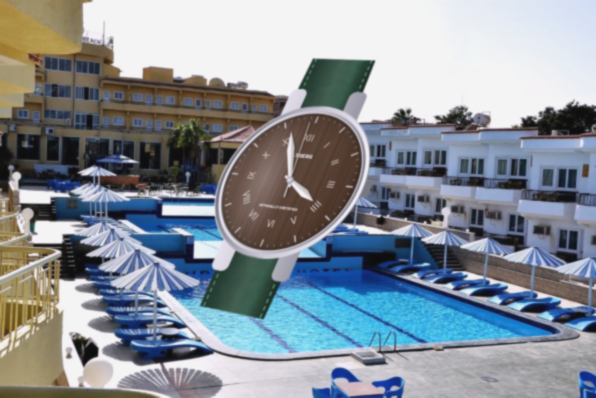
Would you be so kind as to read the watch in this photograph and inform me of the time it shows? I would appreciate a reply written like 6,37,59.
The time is 3,55,59
